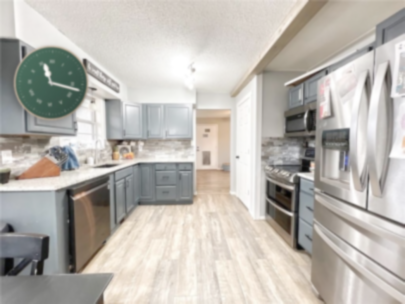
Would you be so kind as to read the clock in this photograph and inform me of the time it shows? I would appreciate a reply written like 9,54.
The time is 11,17
